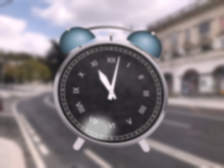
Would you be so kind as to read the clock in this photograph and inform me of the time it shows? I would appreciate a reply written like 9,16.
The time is 11,02
